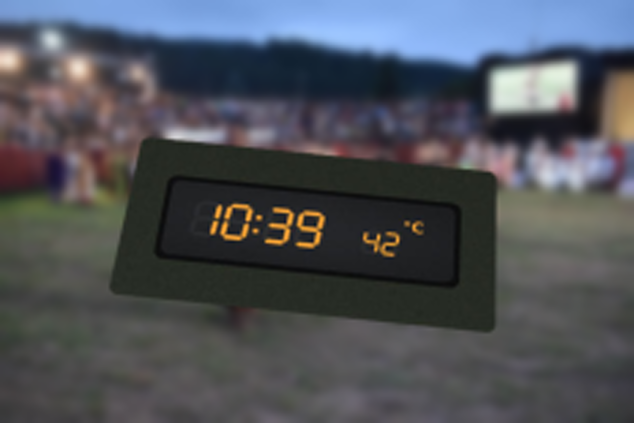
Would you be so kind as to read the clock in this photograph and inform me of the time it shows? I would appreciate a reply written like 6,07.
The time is 10,39
